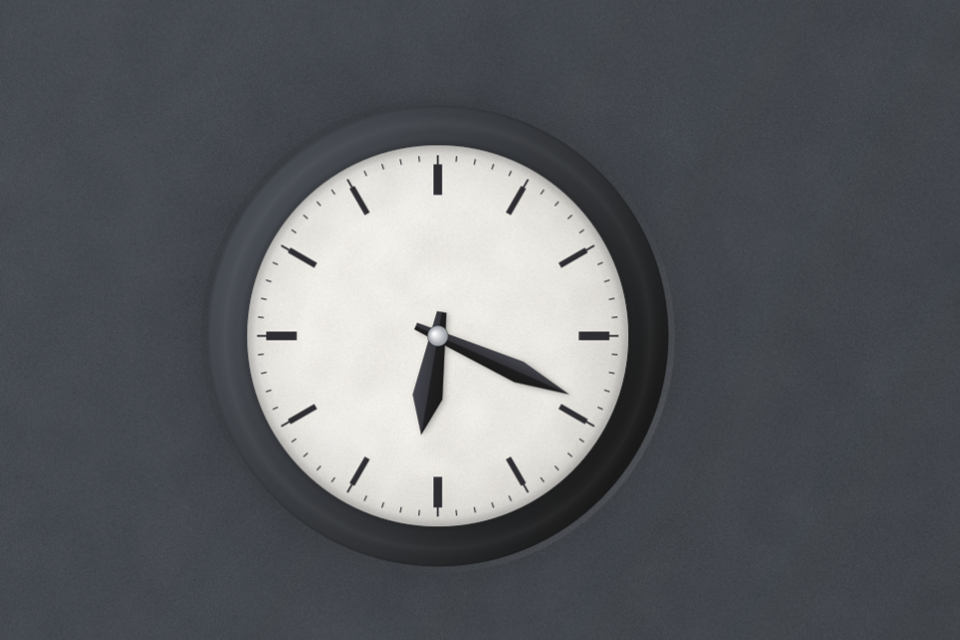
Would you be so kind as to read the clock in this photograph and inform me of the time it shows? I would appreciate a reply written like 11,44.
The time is 6,19
